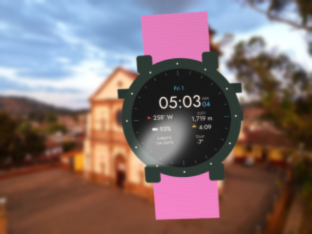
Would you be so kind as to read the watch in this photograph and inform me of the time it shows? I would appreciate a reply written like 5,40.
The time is 5,03
